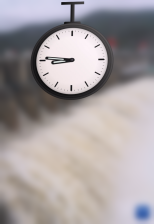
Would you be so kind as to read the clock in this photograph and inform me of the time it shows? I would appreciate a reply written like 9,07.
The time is 8,46
